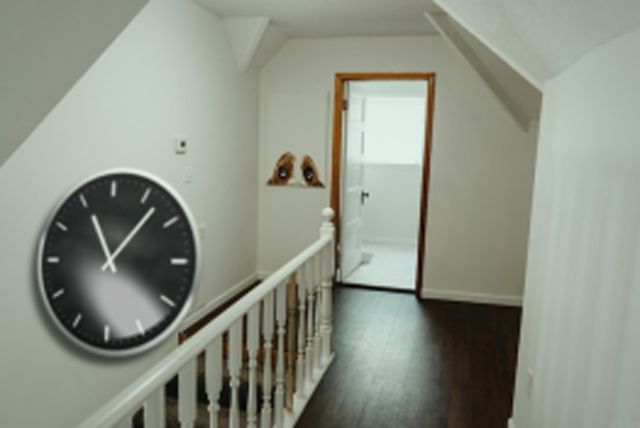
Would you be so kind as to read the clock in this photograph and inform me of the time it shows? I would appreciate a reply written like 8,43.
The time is 11,07
